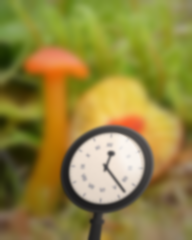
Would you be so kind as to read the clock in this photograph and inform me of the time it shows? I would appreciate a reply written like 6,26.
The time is 12,23
